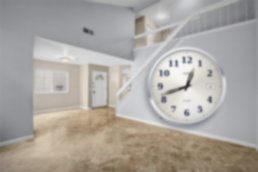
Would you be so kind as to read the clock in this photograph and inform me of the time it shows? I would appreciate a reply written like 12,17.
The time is 12,42
